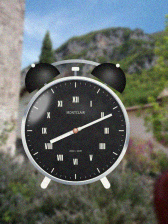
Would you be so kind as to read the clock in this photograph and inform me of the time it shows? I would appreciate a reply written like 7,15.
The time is 8,11
